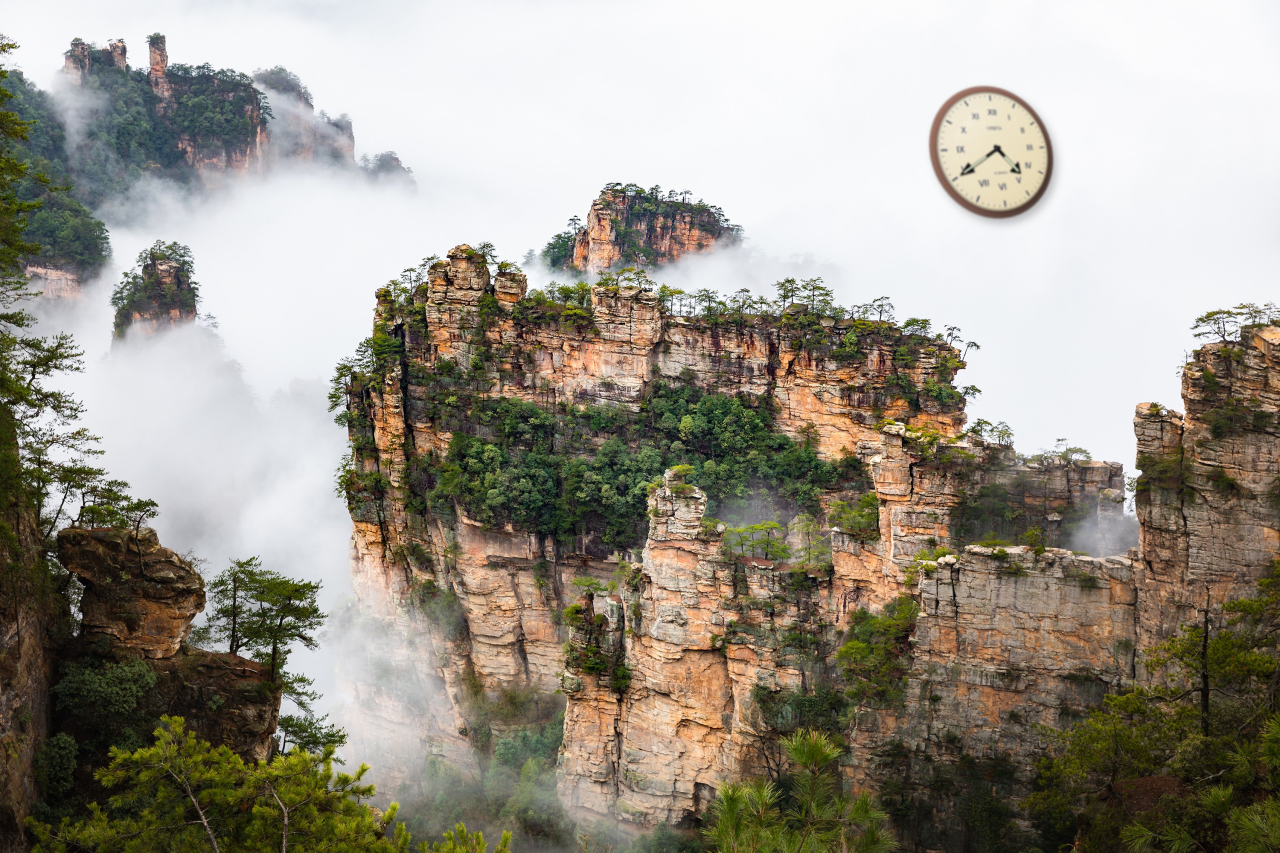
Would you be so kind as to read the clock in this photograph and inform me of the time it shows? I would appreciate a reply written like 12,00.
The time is 4,40
